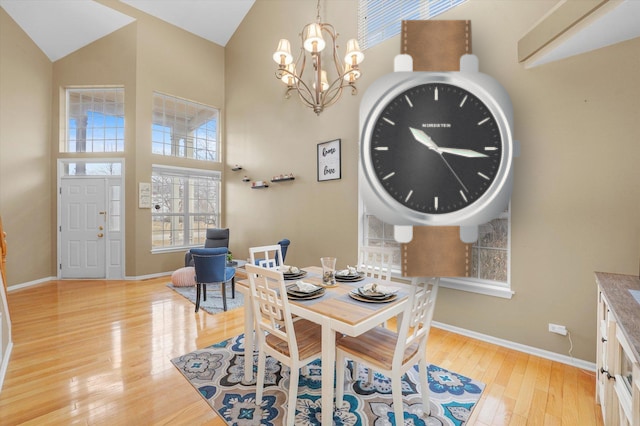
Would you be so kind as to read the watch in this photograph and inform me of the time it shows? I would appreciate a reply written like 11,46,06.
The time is 10,16,24
